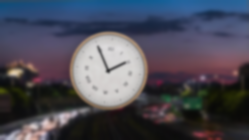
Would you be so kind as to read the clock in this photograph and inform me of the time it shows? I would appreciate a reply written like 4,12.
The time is 1,55
